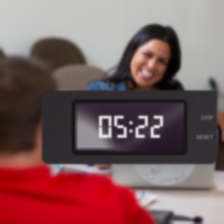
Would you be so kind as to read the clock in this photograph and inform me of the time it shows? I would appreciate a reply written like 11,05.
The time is 5,22
